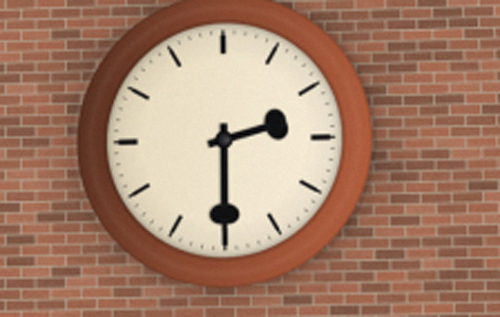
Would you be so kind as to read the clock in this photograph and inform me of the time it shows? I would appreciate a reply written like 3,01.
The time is 2,30
